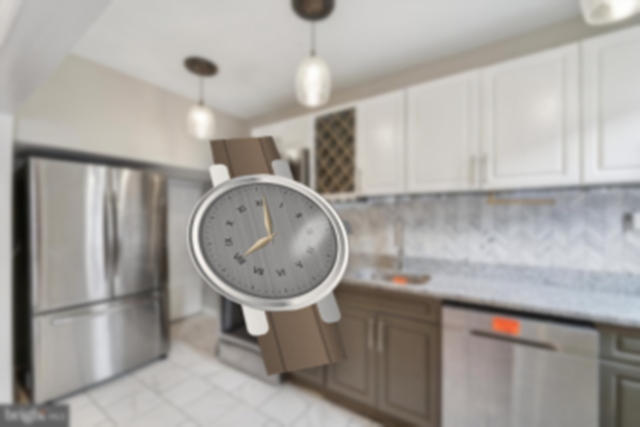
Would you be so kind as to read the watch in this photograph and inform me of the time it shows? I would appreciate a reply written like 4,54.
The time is 8,01
